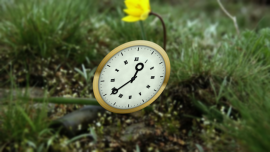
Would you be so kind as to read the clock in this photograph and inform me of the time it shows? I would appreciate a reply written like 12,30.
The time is 12,39
